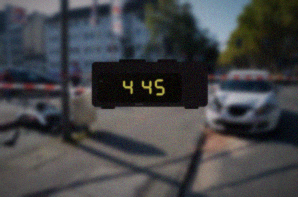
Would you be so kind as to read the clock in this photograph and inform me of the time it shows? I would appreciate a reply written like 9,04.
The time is 4,45
